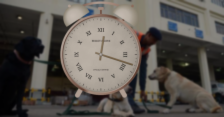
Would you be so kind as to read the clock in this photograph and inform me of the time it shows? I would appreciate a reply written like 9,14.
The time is 12,18
